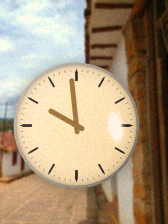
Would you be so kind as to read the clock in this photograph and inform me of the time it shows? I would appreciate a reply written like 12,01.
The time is 9,59
